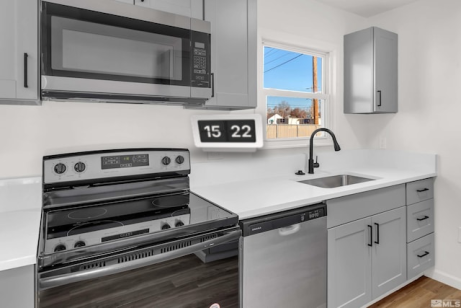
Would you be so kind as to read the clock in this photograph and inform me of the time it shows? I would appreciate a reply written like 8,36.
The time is 15,22
